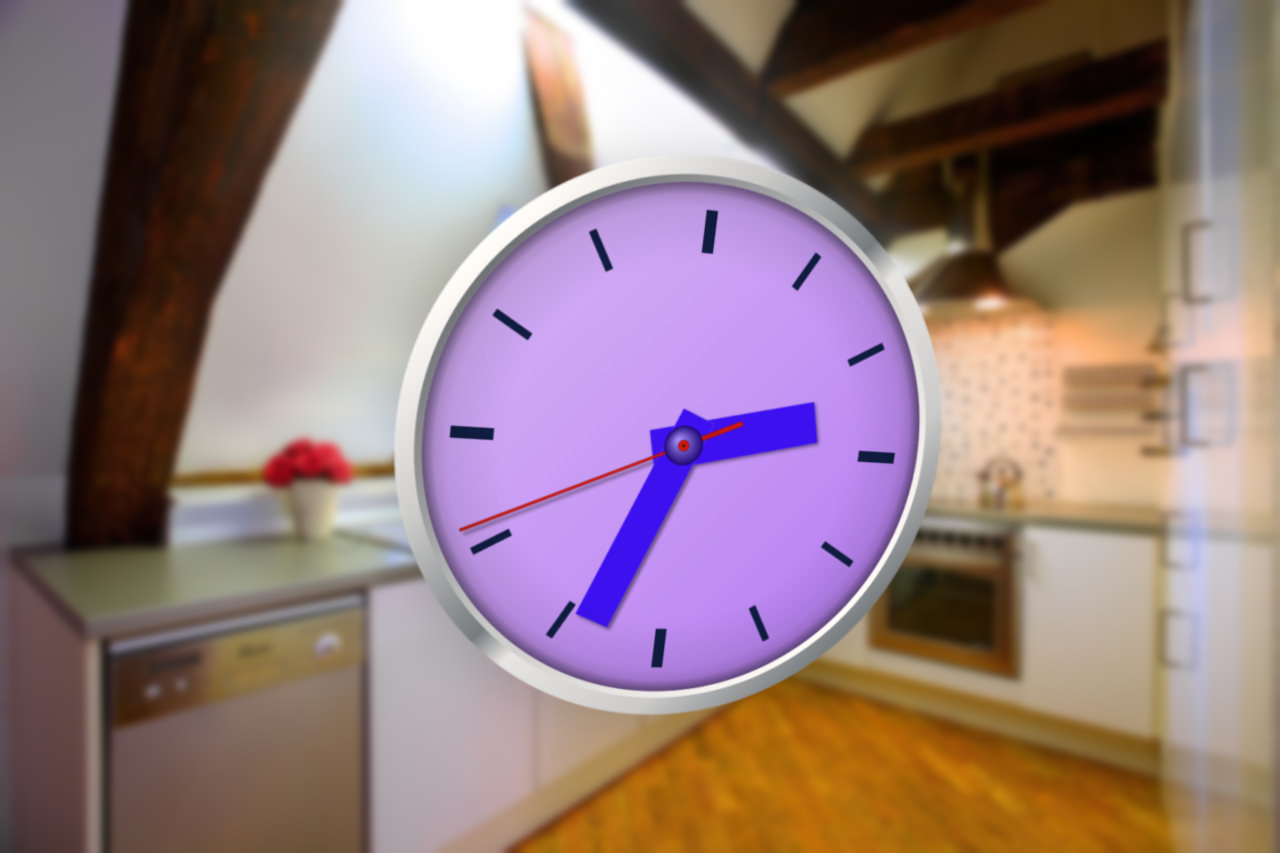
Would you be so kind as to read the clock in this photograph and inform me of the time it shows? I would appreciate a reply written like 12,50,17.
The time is 2,33,41
